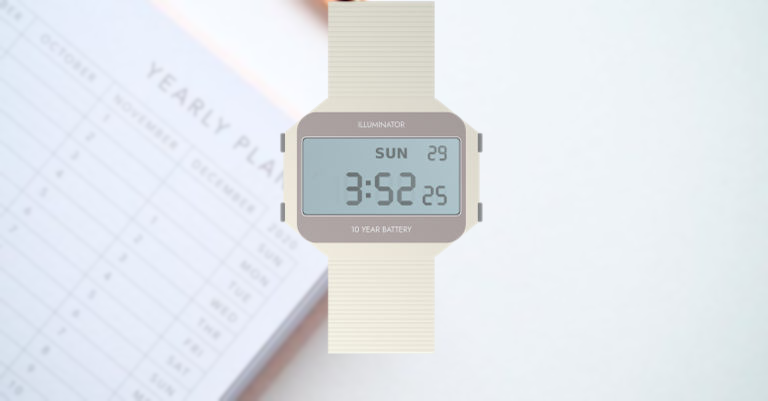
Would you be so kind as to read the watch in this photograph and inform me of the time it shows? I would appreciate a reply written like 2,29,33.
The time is 3,52,25
